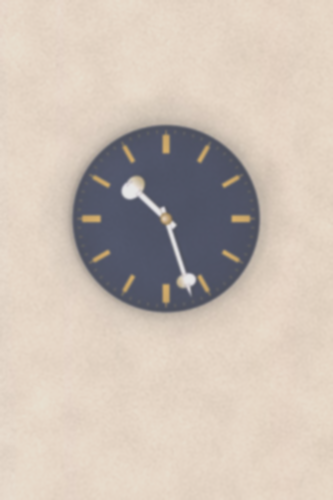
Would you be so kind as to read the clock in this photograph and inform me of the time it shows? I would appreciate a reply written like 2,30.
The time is 10,27
